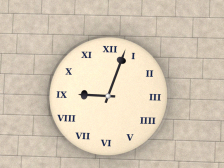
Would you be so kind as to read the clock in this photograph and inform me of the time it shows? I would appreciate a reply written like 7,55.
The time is 9,03
